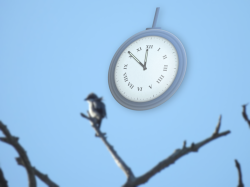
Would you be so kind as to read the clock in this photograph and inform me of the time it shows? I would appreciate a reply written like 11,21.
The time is 11,51
